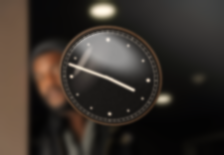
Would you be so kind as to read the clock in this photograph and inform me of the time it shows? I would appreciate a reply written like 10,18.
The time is 3,48
